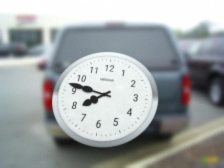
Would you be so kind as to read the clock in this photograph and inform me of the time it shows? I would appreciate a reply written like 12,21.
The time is 7,47
